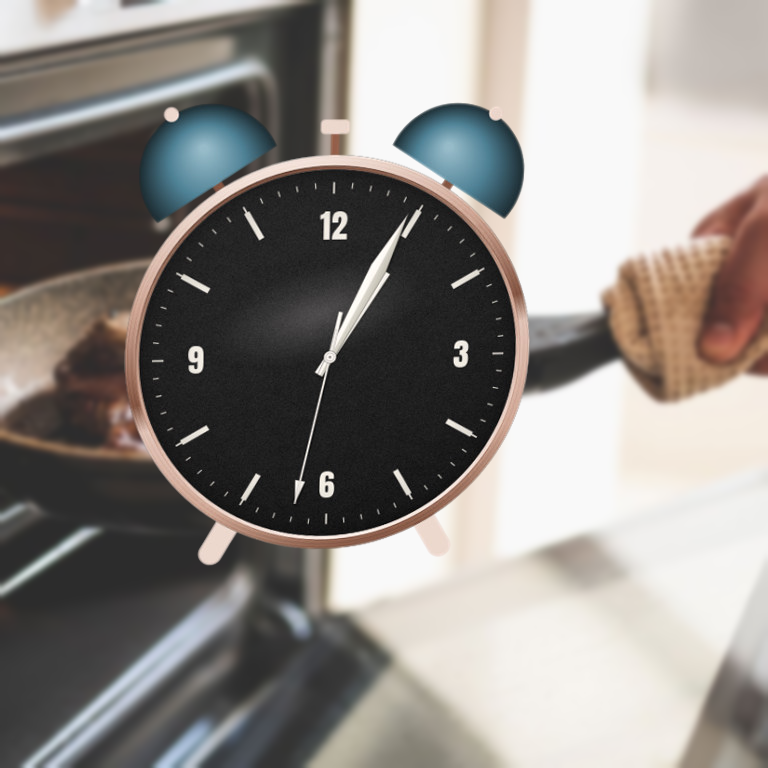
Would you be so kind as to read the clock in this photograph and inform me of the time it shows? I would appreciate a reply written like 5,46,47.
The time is 1,04,32
